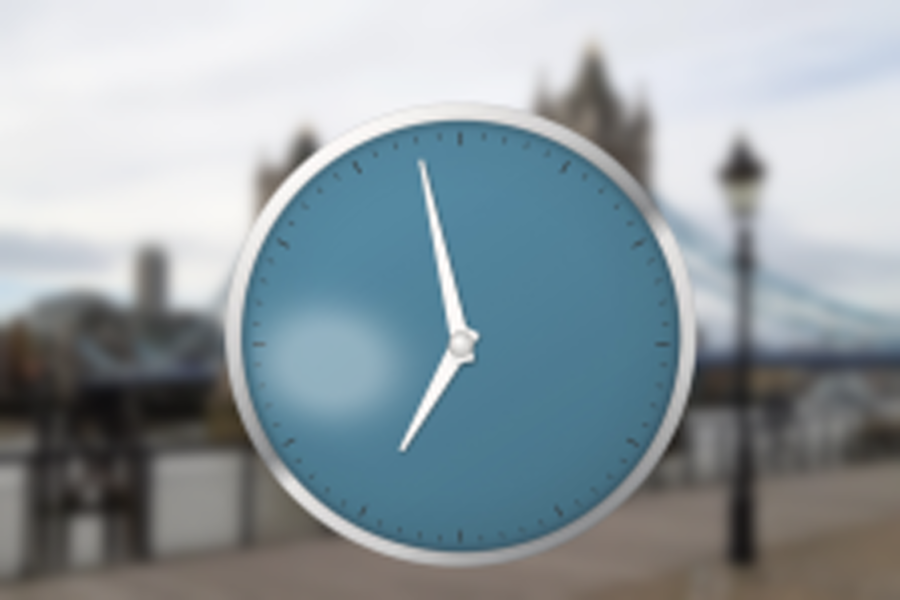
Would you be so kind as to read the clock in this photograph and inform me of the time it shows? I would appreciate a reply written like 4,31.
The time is 6,58
